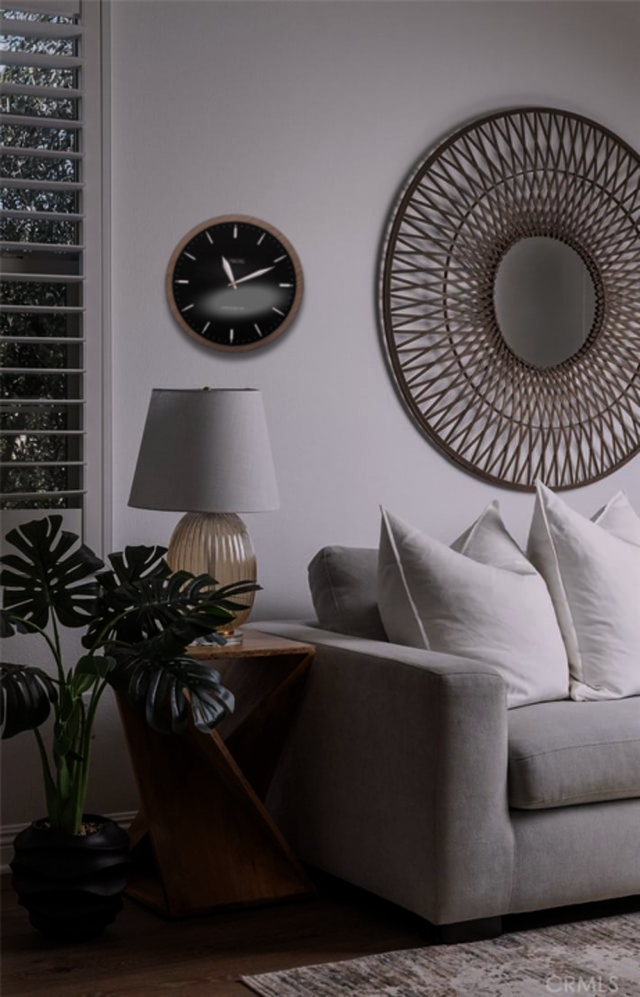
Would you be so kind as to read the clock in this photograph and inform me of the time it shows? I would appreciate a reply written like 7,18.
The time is 11,11
